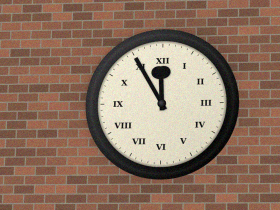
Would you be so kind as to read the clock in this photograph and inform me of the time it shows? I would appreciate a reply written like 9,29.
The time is 11,55
